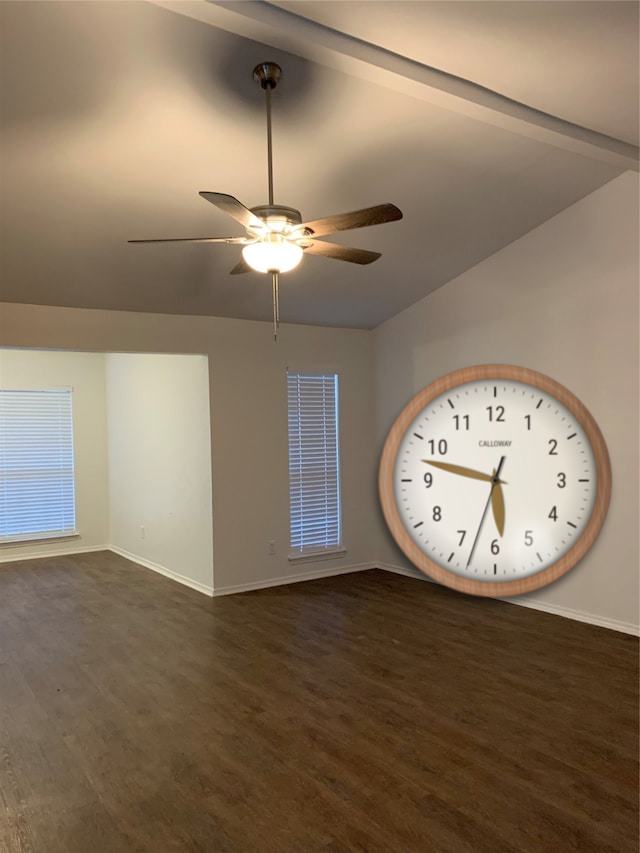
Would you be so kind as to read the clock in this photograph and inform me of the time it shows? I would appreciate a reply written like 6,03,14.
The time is 5,47,33
